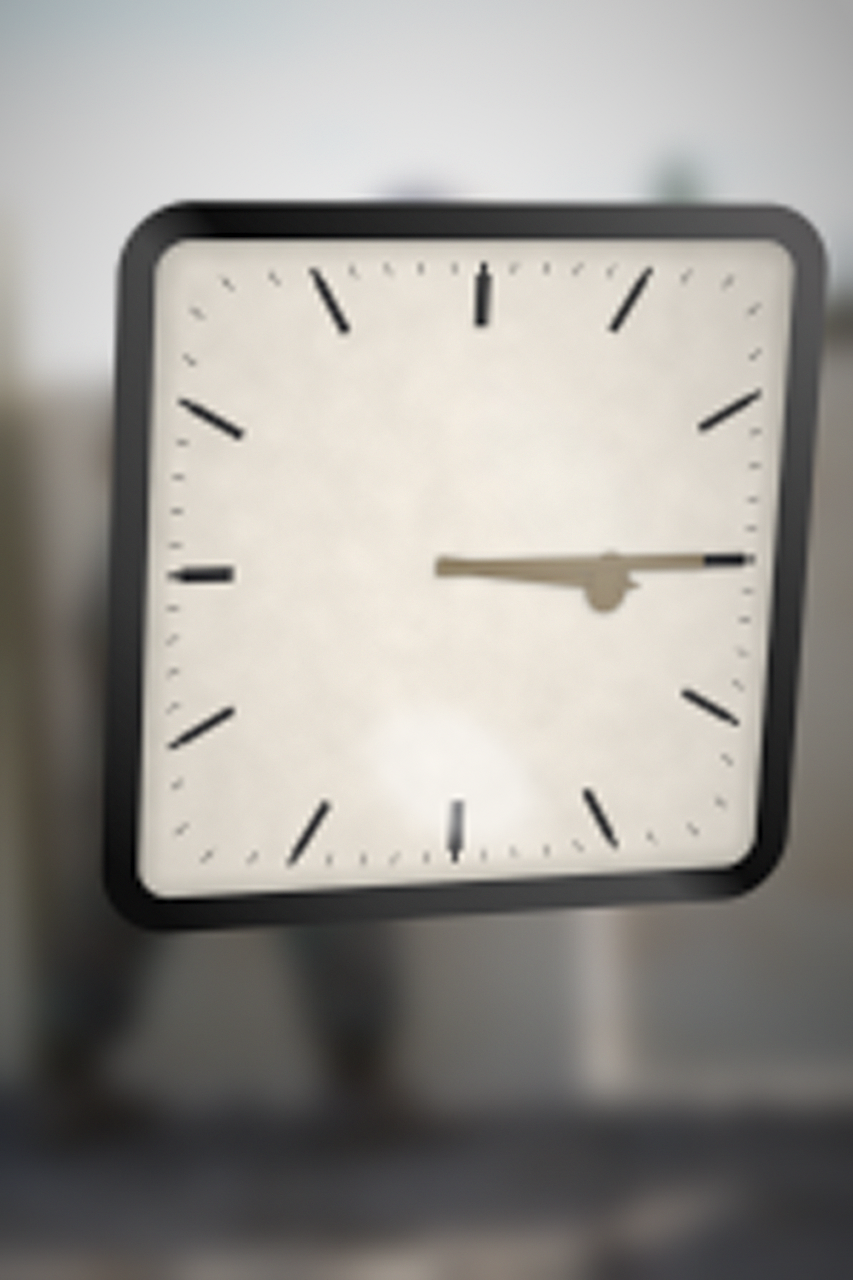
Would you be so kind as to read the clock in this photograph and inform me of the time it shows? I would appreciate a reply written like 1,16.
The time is 3,15
